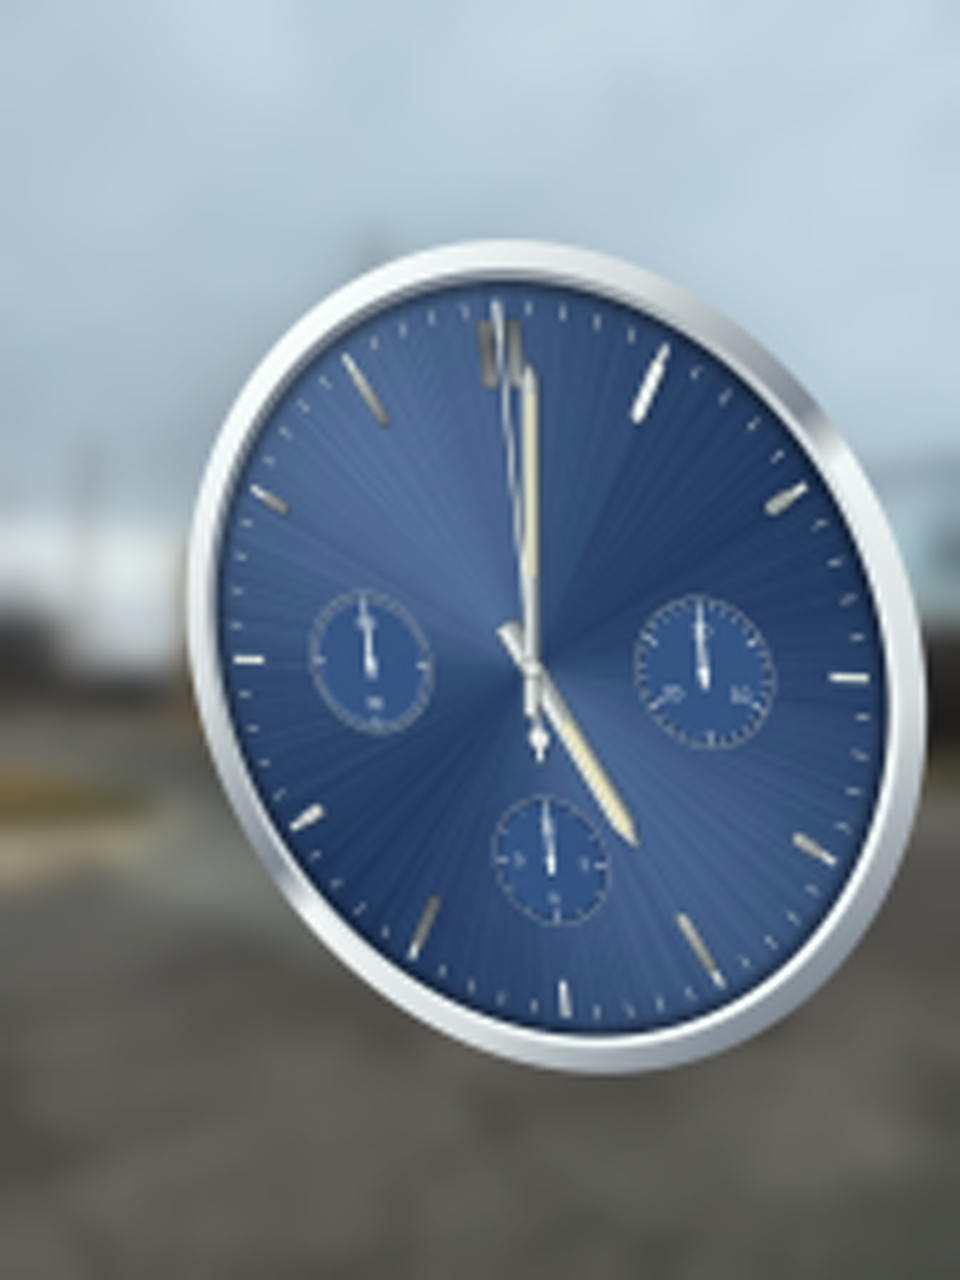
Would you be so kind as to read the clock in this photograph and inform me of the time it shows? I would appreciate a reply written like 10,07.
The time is 5,01
